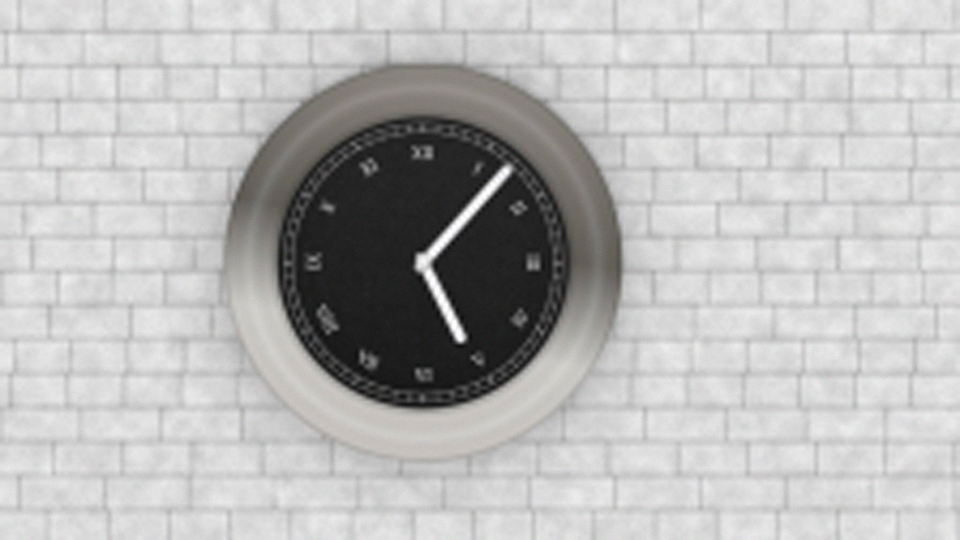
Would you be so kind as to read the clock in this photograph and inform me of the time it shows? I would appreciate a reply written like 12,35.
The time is 5,07
